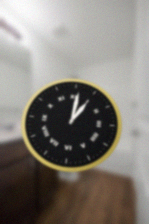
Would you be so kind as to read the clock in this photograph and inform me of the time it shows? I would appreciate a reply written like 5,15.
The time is 1,01
